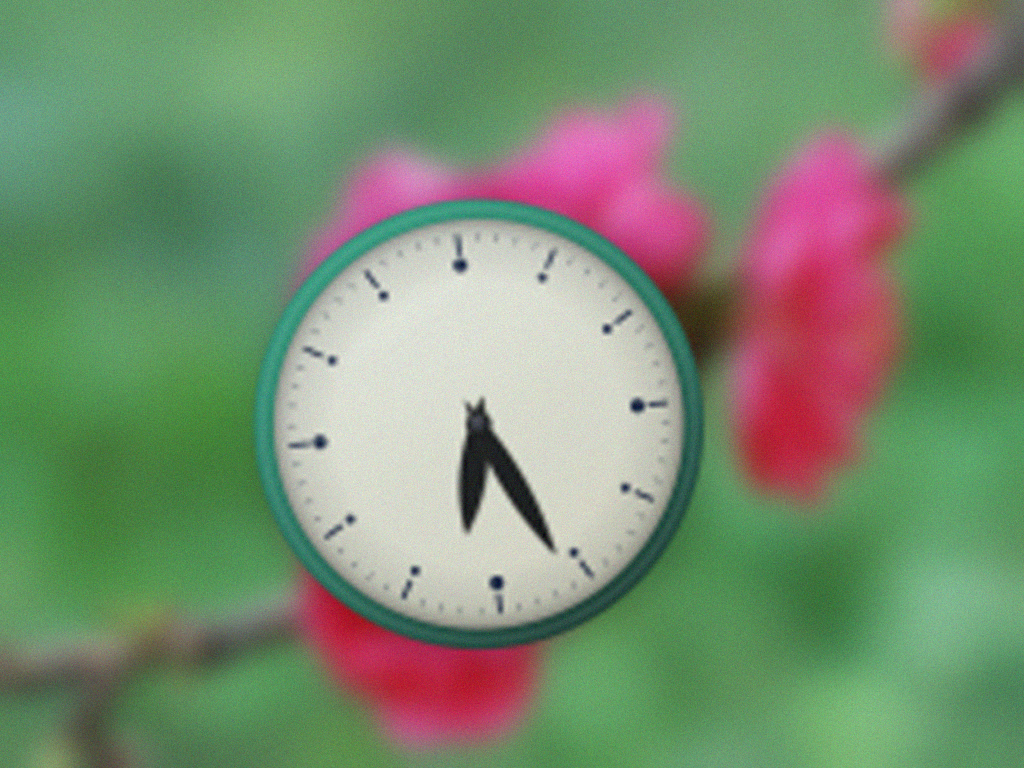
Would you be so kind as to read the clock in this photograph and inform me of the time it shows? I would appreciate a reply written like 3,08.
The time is 6,26
